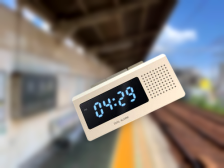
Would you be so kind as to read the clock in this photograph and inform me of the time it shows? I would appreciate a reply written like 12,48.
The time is 4,29
